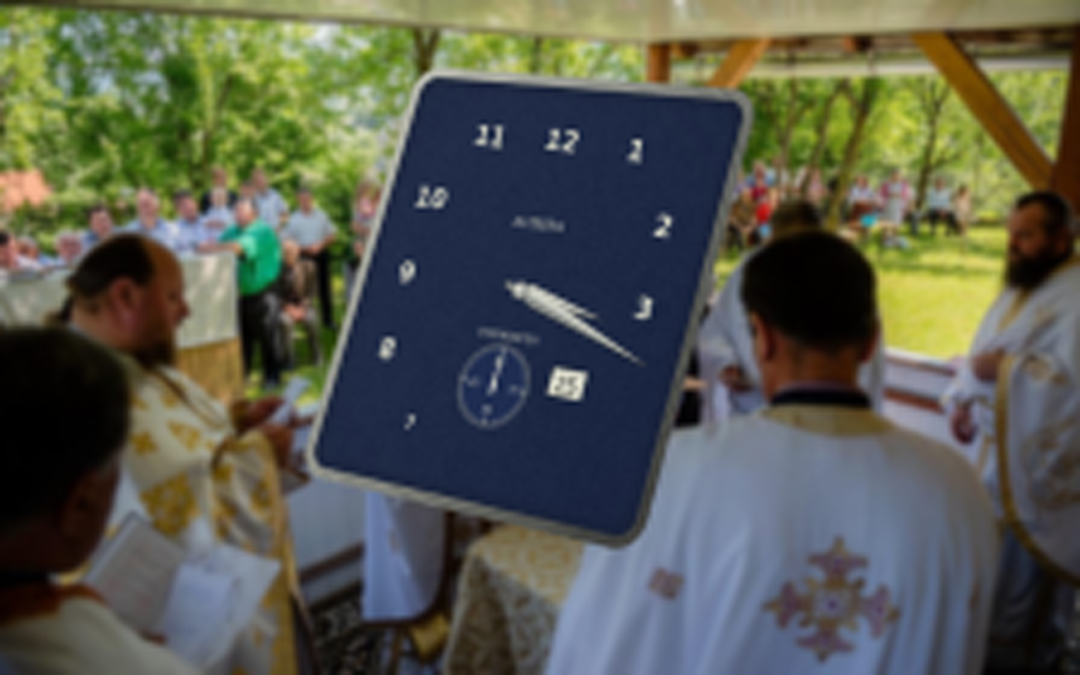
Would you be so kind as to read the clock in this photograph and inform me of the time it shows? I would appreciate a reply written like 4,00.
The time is 3,18
